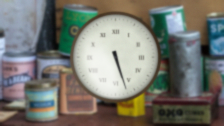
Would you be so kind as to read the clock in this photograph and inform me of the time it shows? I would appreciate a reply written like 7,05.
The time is 5,27
